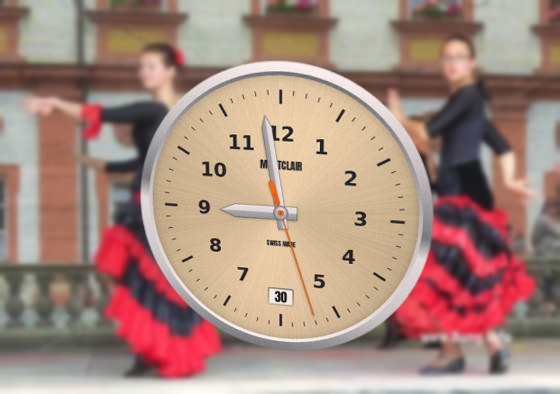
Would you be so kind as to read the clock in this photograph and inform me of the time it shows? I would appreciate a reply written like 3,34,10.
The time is 8,58,27
